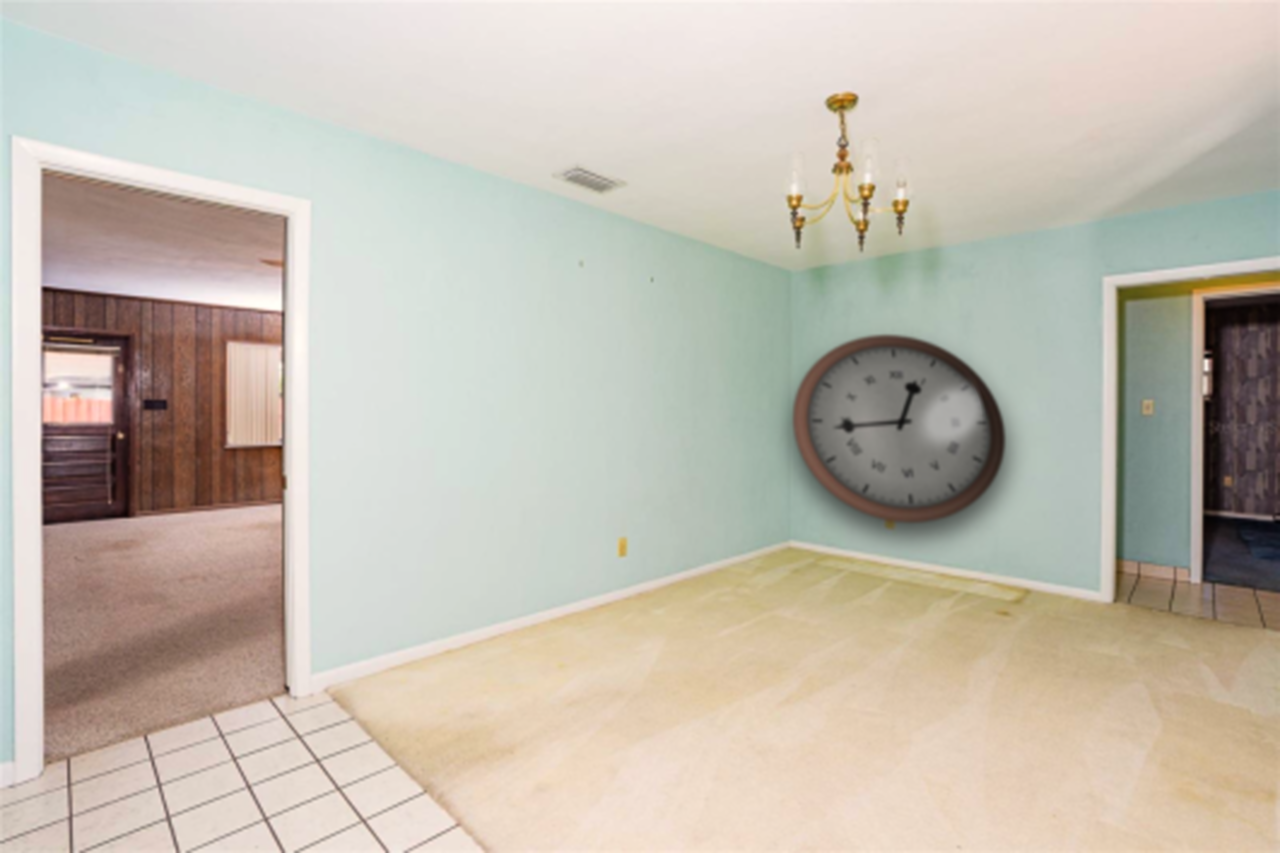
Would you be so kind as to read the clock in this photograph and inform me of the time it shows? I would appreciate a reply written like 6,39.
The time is 12,44
